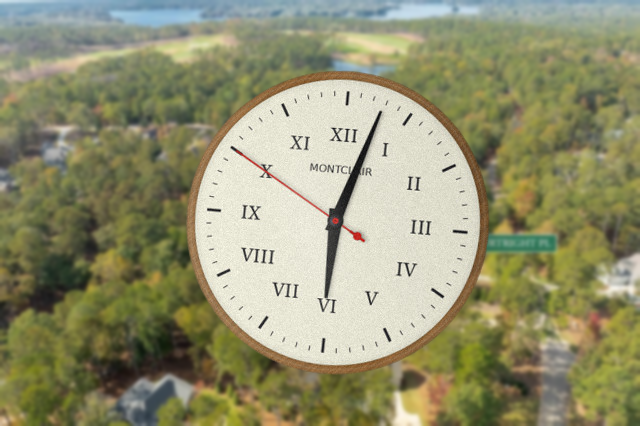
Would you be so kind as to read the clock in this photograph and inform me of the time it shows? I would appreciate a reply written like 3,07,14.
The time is 6,02,50
